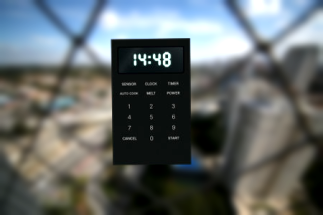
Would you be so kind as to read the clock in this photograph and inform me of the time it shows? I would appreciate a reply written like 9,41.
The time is 14,48
